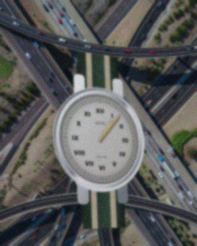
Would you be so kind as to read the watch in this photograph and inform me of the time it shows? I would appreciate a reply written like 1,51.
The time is 1,07
